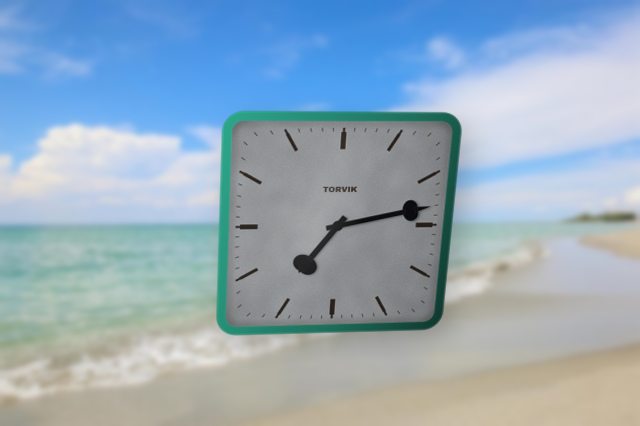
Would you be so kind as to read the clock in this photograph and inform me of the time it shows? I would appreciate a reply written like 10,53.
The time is 7,13
